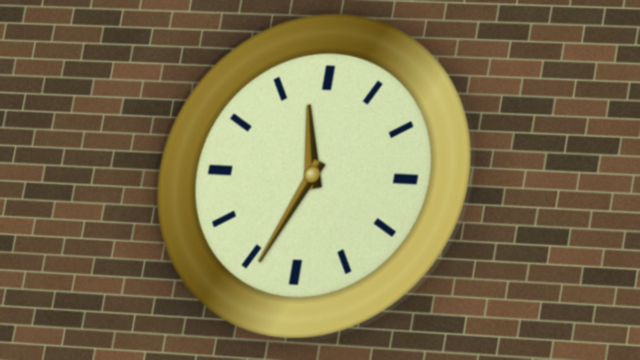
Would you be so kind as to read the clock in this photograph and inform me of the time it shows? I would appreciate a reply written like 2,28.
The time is 11,34
